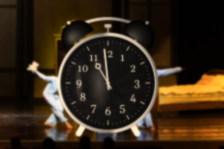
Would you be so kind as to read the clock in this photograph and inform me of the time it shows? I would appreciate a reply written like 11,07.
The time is 10,59
